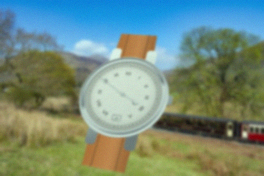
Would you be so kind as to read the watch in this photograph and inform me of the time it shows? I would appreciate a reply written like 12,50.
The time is 3,50
